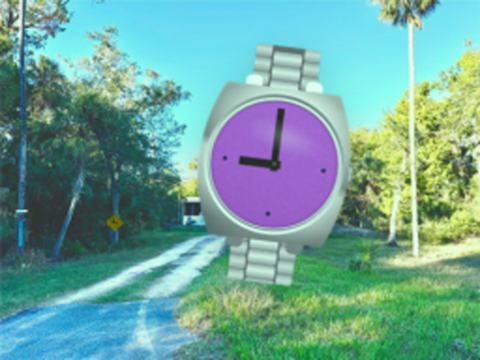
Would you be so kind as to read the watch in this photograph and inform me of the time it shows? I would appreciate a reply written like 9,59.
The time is 9,00
